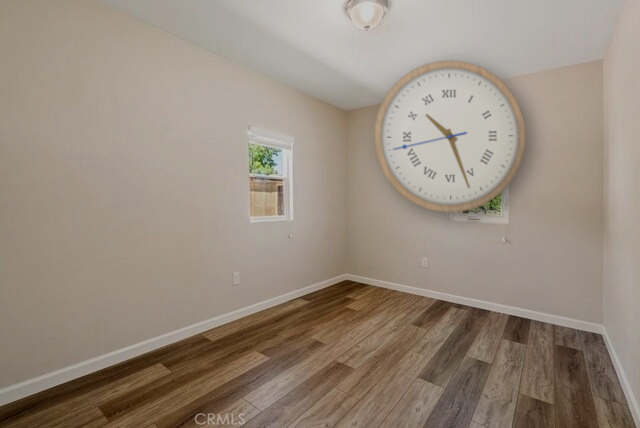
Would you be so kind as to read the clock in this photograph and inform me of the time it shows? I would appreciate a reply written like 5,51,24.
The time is 10,26,43
